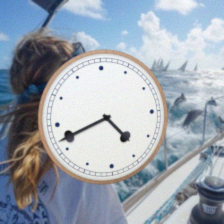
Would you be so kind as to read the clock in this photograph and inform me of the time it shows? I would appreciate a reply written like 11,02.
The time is 4,42
